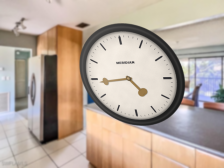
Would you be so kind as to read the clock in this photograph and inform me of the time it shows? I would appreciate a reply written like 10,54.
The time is 4,44
